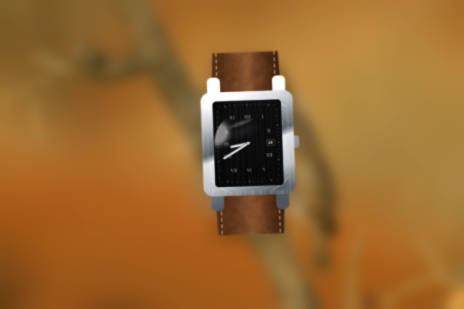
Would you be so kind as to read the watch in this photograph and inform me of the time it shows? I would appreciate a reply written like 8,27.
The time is 8,40
